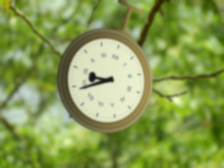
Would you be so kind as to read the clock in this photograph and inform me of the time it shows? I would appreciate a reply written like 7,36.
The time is 8,39
